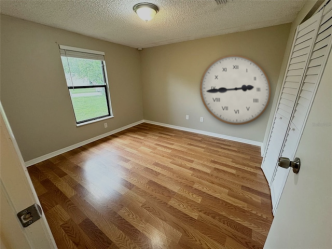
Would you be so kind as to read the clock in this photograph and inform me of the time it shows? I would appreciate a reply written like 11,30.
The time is 2,44
